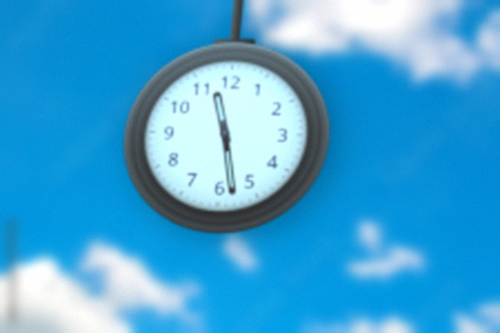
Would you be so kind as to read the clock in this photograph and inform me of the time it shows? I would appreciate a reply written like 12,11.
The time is 11,28
